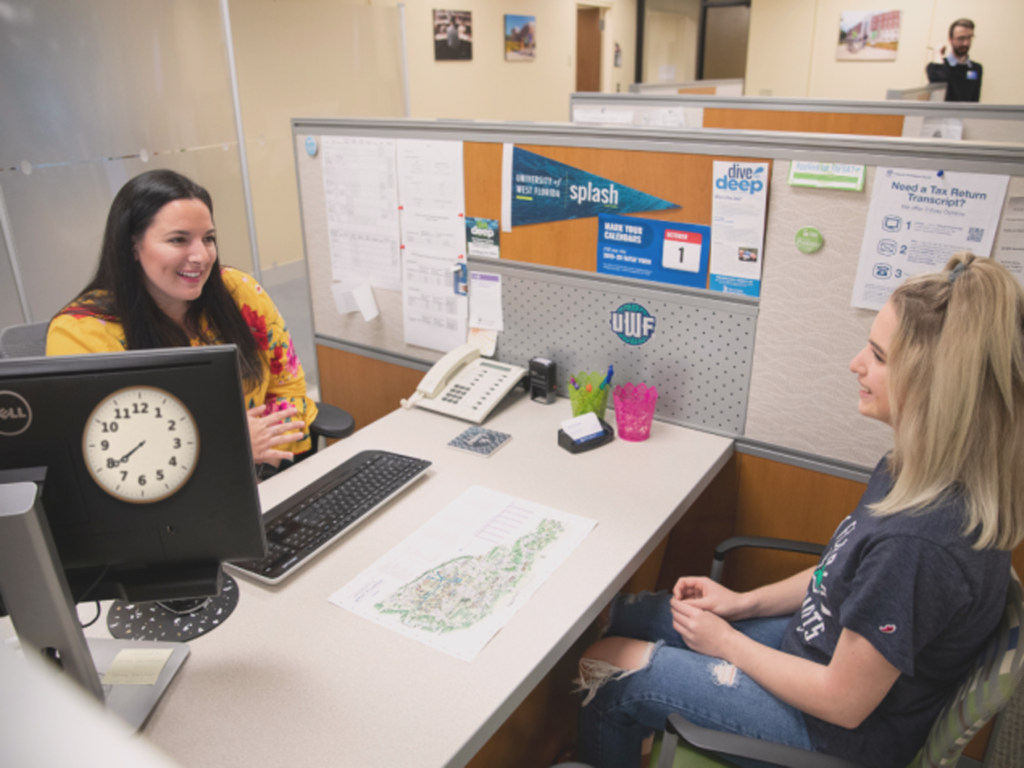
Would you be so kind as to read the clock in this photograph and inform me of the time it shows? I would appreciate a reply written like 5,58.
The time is 7,39
